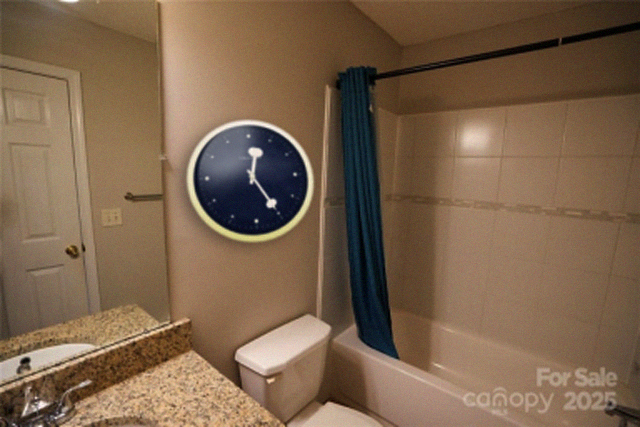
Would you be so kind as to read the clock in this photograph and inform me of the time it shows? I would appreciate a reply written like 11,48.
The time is 12,25
